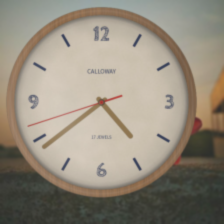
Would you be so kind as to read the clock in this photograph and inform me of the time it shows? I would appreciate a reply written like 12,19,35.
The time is 4,38,42
